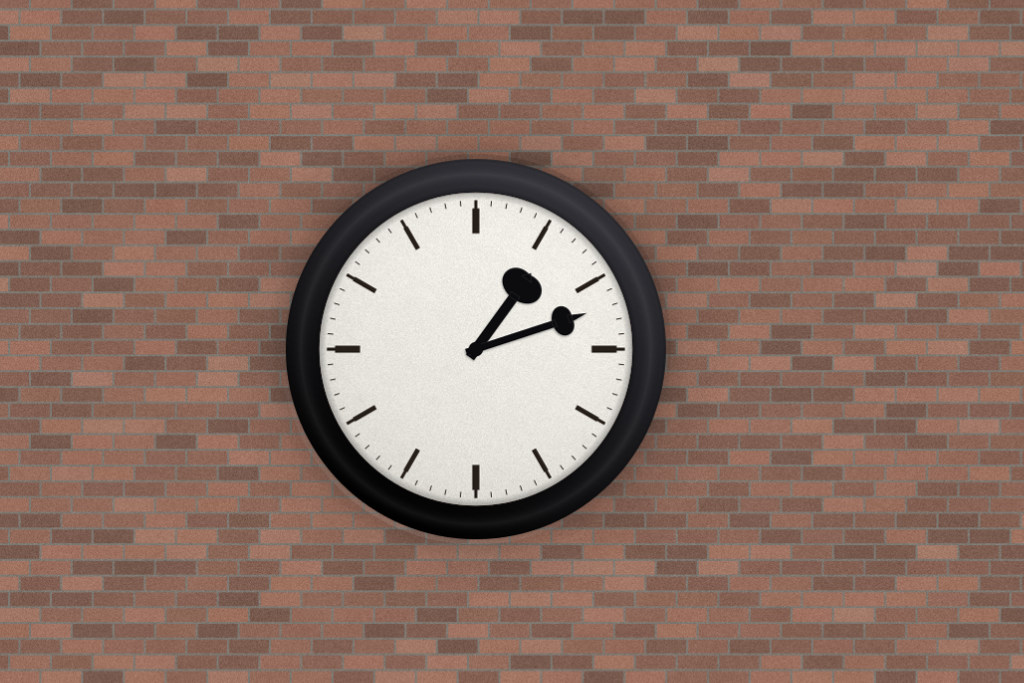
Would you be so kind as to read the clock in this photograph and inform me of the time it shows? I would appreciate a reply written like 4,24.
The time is 1,12
